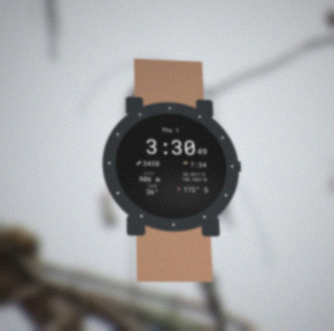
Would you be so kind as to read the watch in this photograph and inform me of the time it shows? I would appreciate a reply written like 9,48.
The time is 3,30
